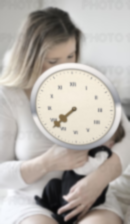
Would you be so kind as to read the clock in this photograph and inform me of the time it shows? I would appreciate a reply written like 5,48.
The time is 7,38
